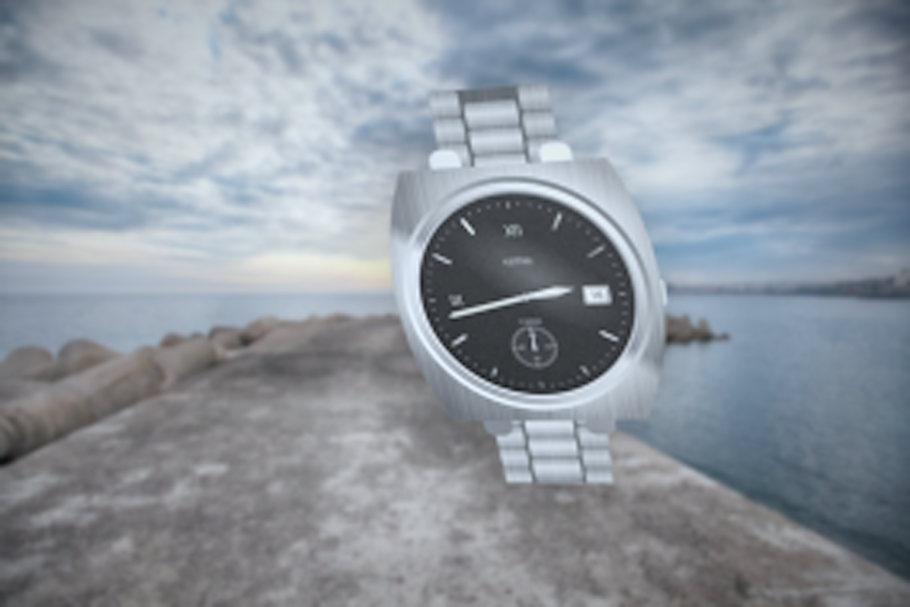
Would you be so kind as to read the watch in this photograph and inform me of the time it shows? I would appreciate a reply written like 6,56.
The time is 2,43
